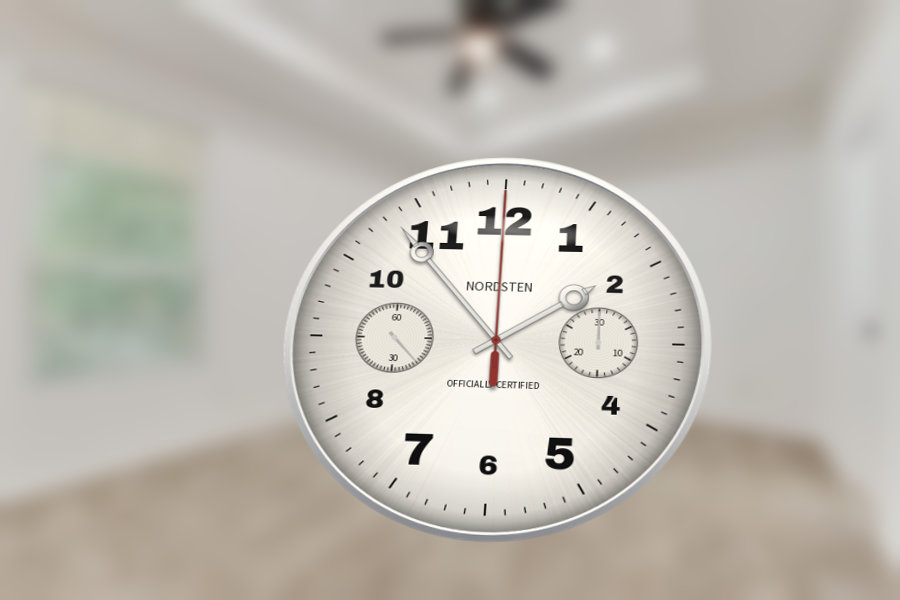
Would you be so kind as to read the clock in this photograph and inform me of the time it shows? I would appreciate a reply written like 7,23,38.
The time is 1,53,23
